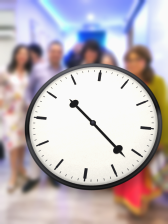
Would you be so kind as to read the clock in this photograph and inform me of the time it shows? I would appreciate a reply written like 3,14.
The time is 10,22
